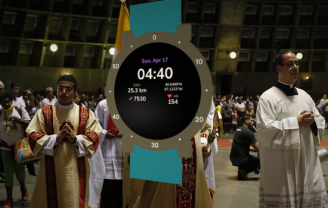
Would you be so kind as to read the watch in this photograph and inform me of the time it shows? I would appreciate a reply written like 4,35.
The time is 4,40
